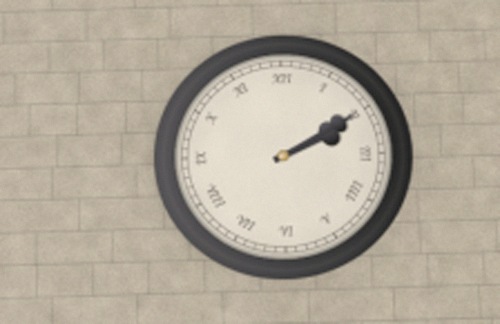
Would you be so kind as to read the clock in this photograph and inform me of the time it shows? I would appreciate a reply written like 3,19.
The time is 2,10
